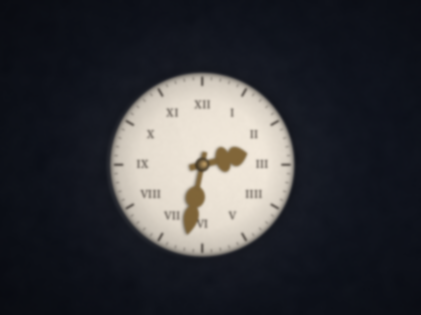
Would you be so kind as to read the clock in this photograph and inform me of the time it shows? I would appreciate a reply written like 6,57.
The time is 2,32
